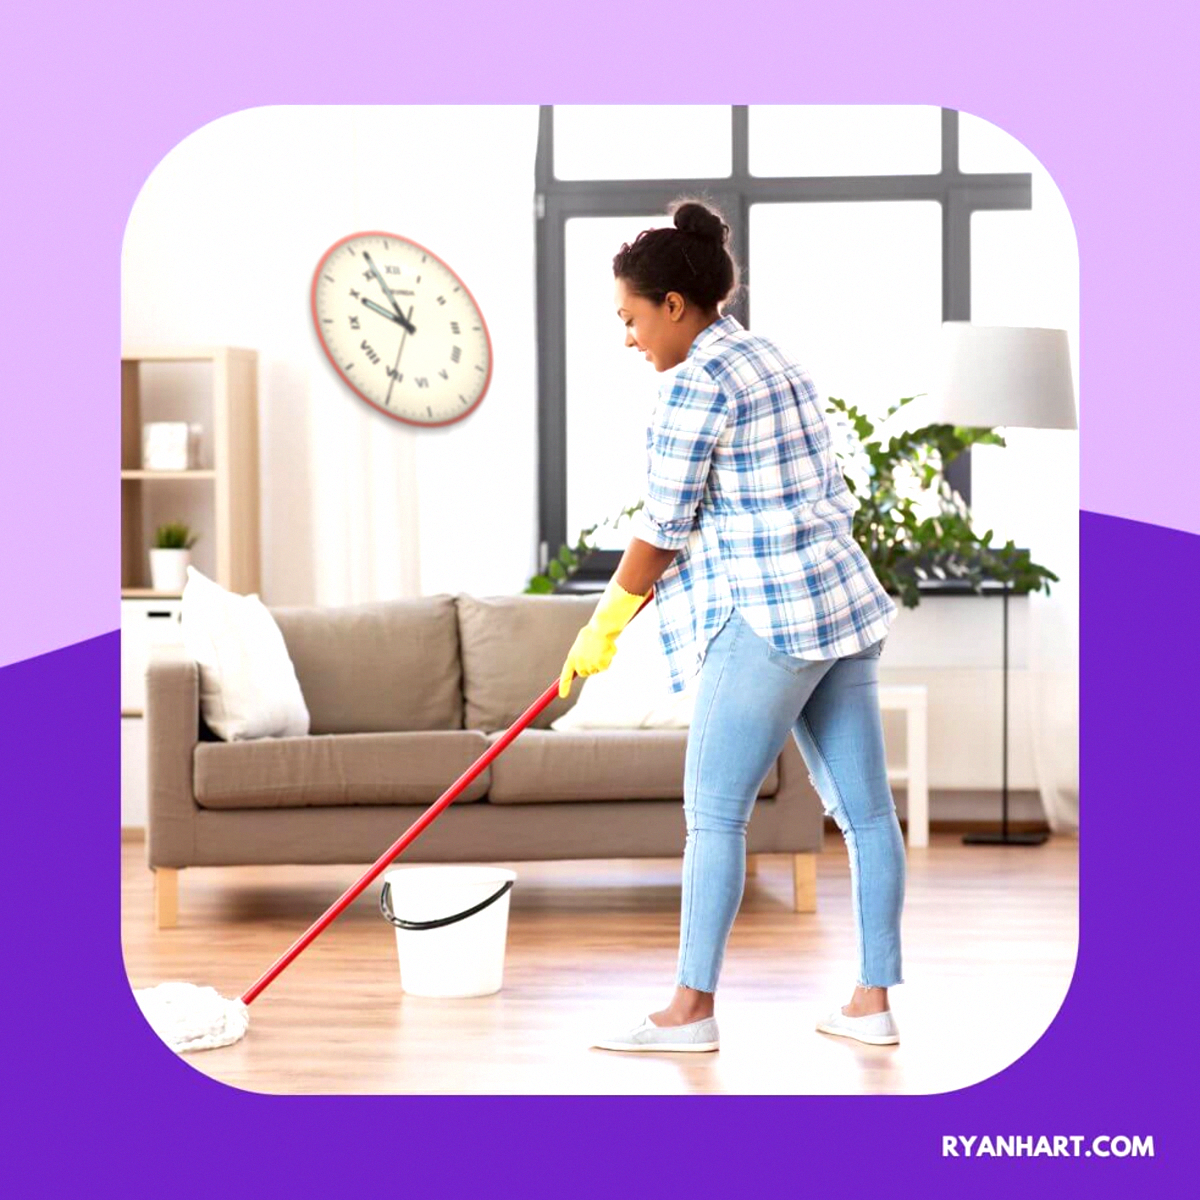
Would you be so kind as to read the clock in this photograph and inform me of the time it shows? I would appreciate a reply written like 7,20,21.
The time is 9,56,35
